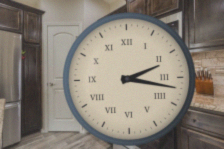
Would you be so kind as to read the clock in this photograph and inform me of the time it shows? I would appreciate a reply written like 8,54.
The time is 2,17
